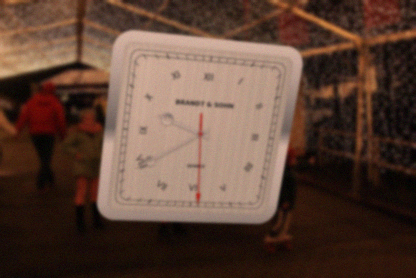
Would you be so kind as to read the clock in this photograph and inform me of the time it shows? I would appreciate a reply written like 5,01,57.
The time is 9,39,29
